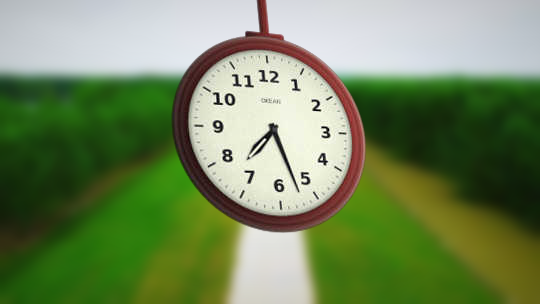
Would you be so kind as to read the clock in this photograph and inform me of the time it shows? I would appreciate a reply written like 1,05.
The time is 7,27
